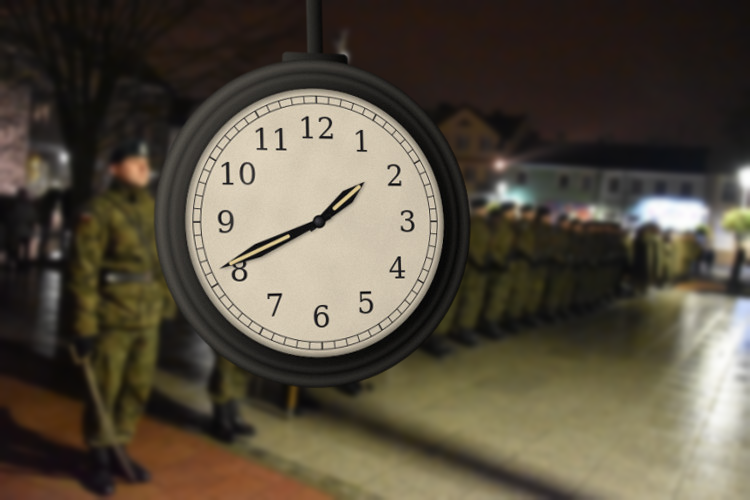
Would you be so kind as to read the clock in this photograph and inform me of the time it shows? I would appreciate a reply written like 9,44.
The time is 1,41
